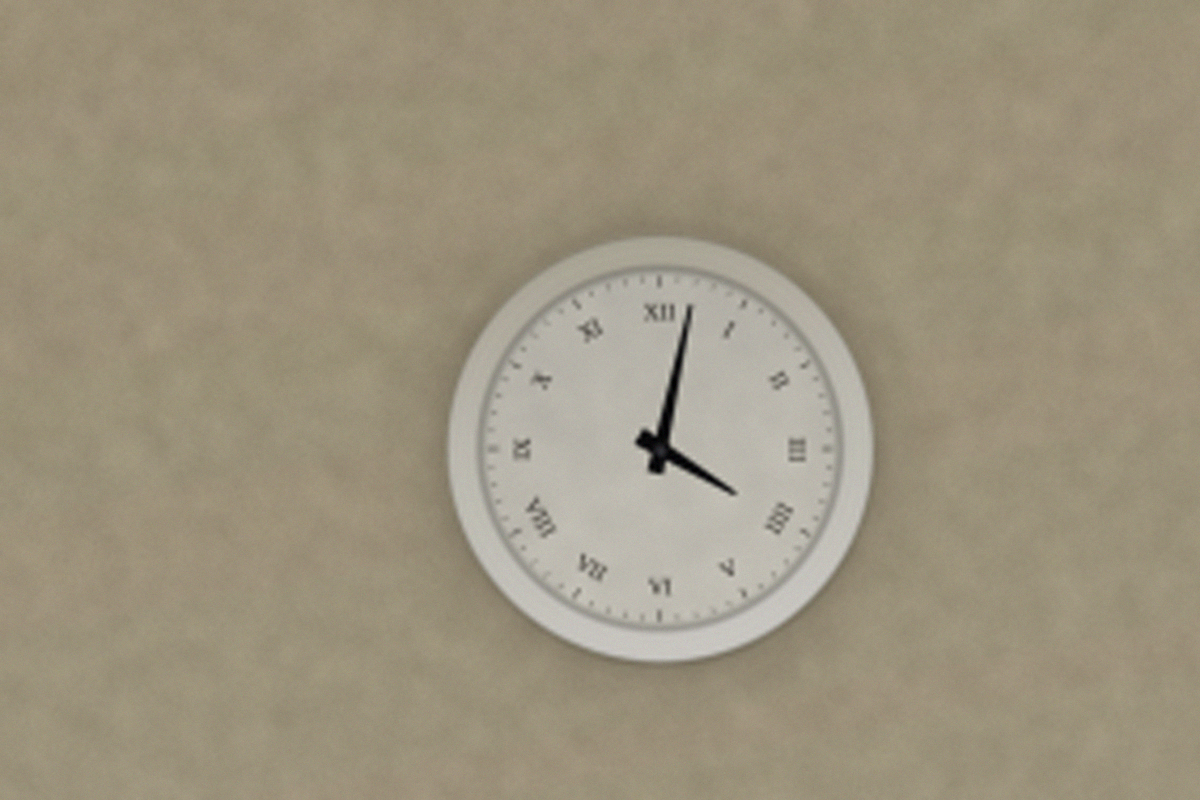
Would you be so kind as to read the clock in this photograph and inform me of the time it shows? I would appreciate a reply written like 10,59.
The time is 4,02
